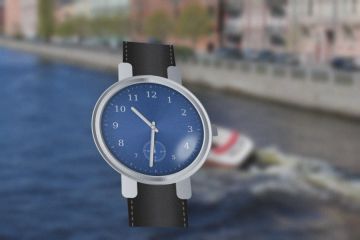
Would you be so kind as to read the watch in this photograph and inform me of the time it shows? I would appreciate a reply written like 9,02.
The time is 10,31
